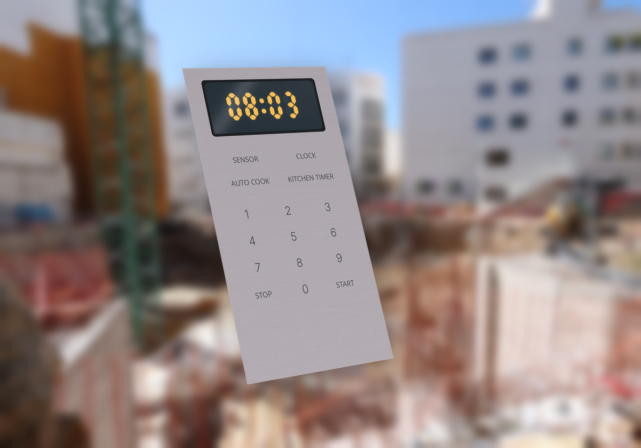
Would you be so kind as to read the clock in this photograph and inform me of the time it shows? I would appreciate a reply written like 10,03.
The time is 8,03
